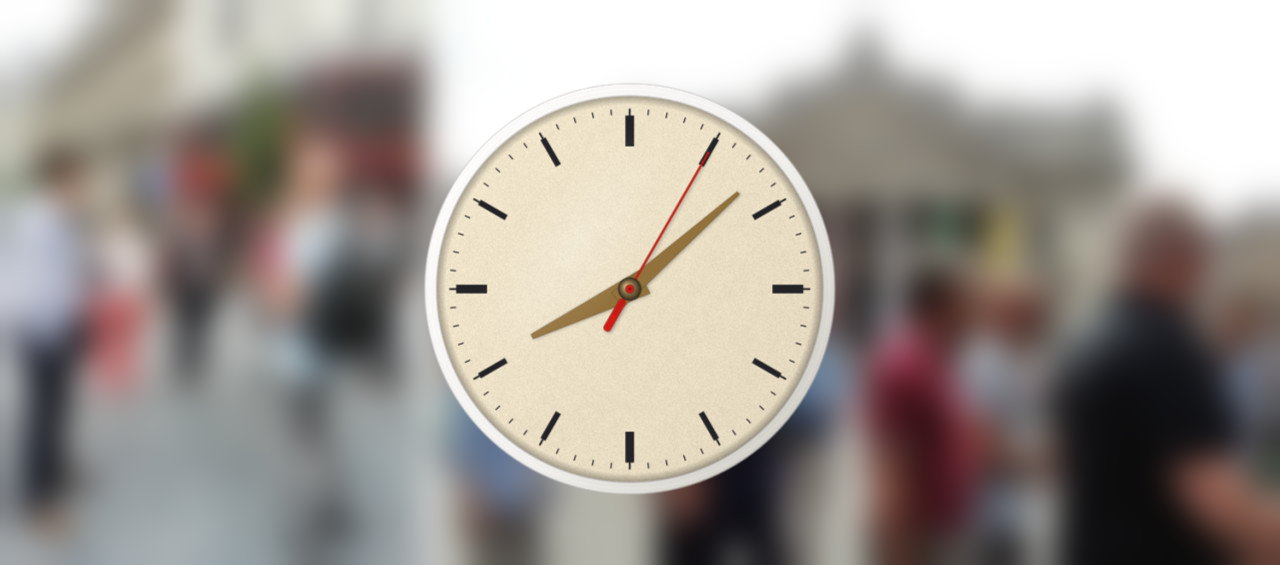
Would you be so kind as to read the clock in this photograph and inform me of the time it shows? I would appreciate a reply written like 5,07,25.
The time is 8,08,05
